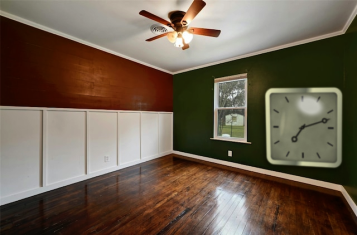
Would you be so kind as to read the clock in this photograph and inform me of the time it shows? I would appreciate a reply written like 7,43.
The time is 7,12
